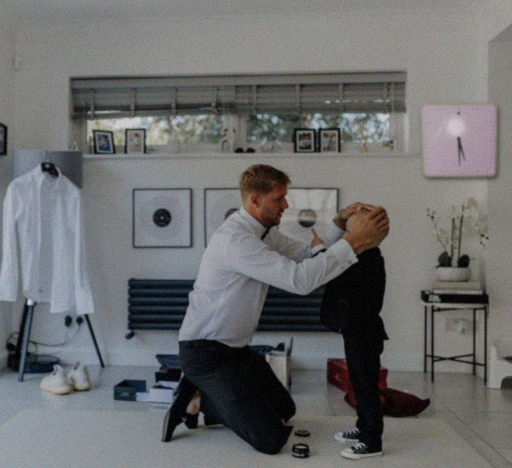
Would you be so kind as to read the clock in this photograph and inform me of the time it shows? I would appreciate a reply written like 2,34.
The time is 5,30
